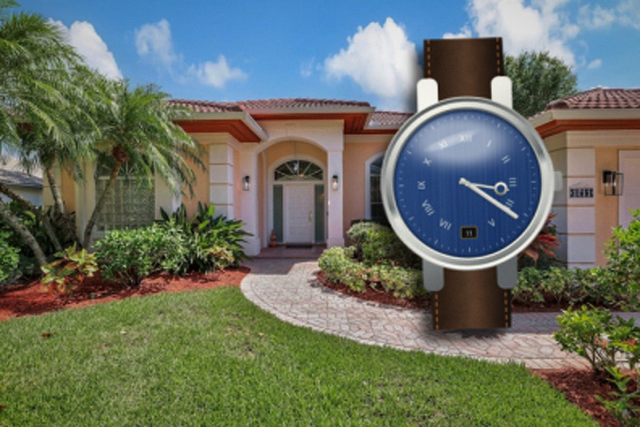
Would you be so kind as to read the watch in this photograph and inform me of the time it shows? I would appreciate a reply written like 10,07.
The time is 3,21
